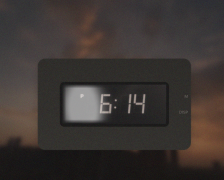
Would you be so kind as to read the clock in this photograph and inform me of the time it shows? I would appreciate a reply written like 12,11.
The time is 6,14
